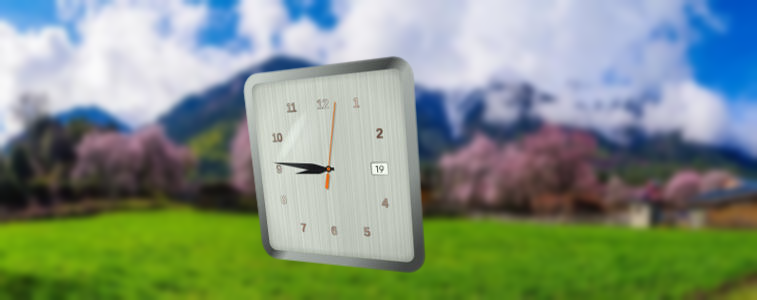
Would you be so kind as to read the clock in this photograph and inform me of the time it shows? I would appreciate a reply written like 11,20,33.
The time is 8,46,02
